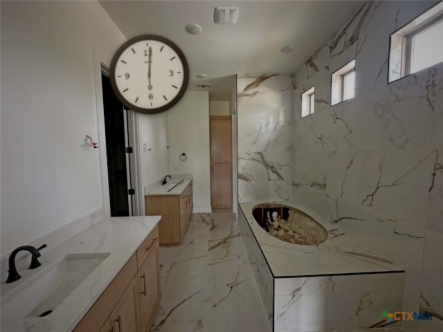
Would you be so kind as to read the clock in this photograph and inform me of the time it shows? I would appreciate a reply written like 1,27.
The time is 6,01
